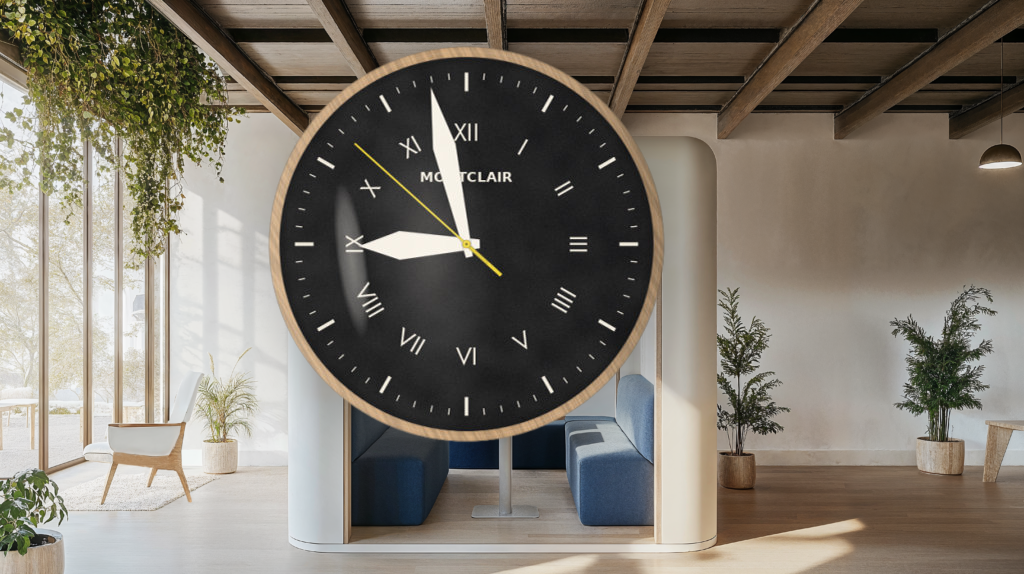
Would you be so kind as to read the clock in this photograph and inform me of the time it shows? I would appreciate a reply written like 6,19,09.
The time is 8,57,52
